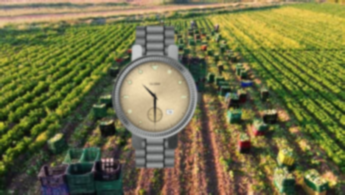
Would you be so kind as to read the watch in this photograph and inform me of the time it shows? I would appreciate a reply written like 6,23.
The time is 10,30
